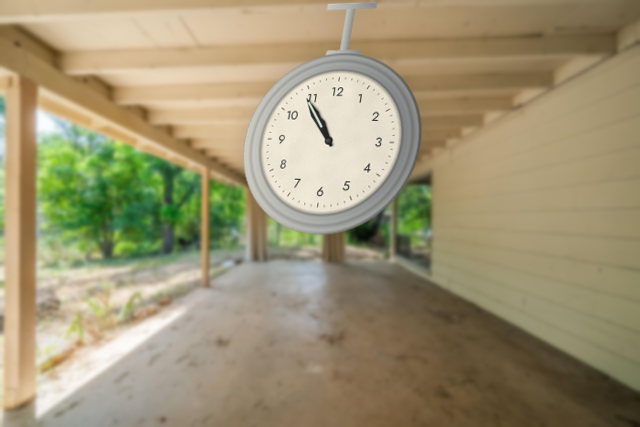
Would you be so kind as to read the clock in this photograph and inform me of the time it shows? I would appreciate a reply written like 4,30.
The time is 10,54
